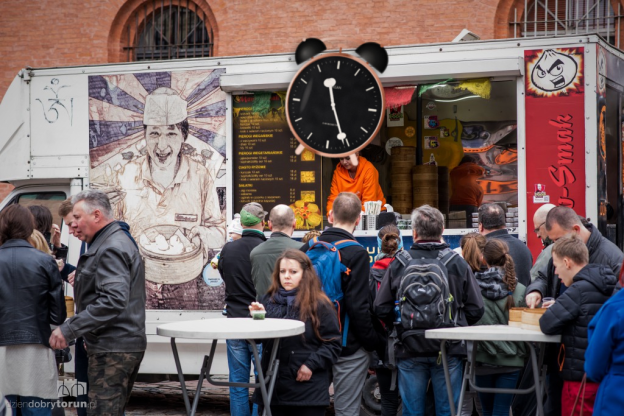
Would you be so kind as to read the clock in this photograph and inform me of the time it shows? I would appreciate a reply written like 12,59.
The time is 11,26
